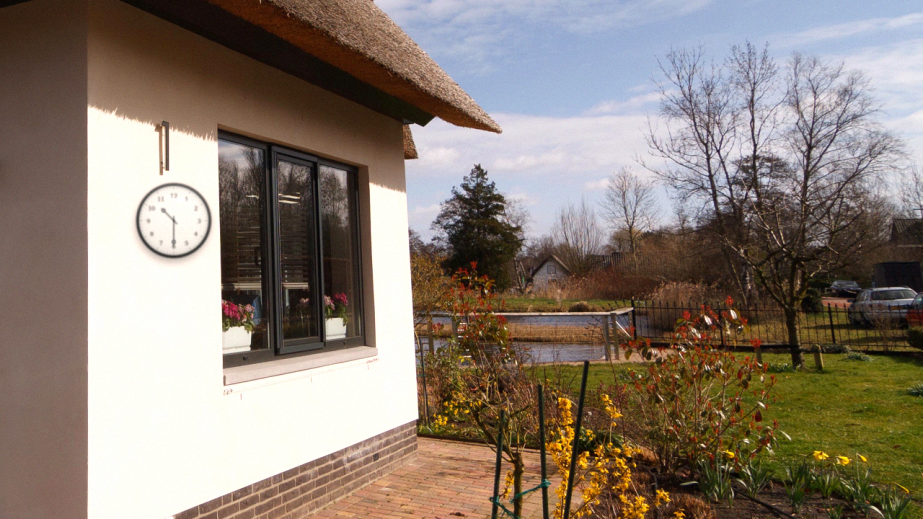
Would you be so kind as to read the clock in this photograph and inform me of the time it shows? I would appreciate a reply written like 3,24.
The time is 10,30
